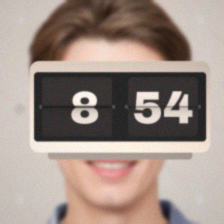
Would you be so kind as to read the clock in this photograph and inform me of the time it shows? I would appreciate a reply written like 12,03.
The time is 8,54
